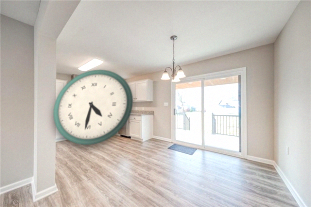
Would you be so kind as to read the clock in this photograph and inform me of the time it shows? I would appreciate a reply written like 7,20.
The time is 4,31
